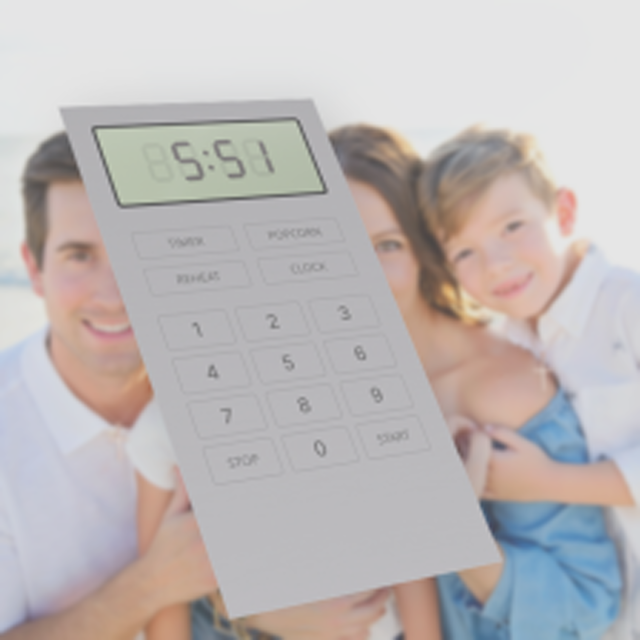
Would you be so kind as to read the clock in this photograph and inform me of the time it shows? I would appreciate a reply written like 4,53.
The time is 5,51
